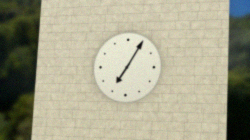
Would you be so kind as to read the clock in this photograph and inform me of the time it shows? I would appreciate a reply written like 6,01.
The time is 7,05
